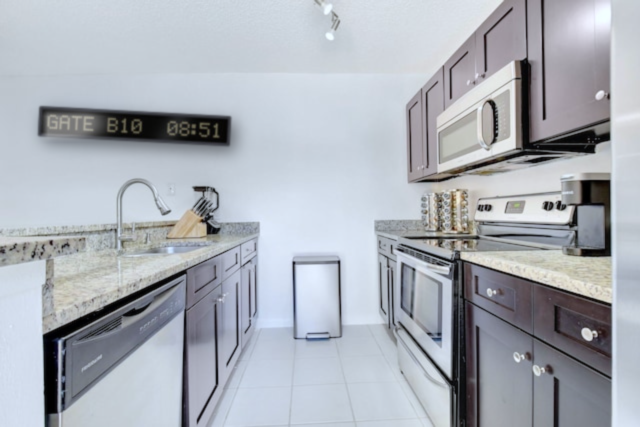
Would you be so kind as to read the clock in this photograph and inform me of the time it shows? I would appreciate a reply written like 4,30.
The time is 8,51
